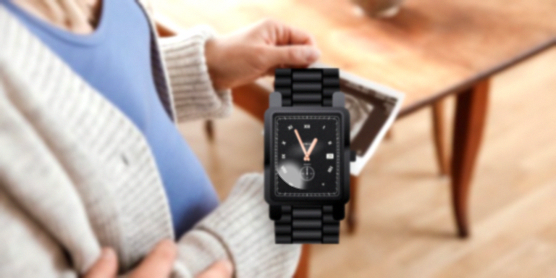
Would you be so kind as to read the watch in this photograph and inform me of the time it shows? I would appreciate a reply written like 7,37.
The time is 12,56
